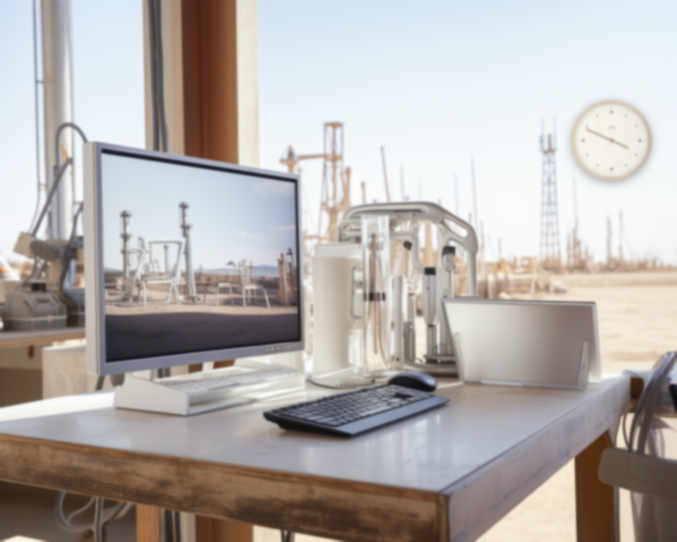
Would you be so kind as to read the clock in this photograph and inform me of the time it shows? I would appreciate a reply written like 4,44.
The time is 3,49
